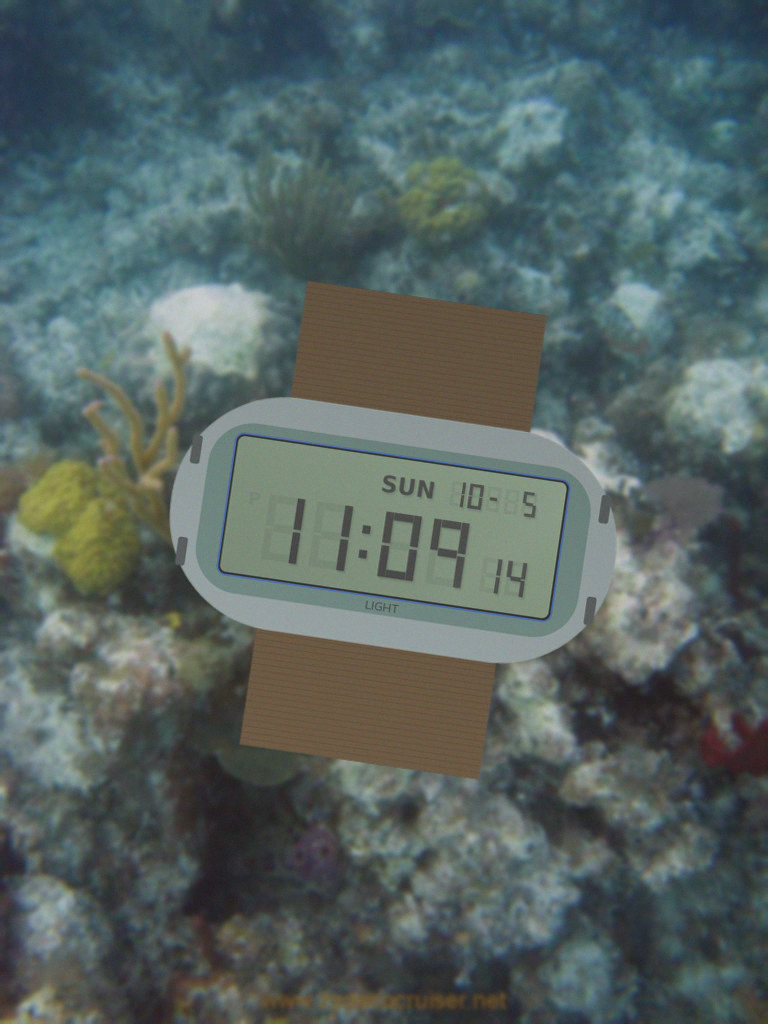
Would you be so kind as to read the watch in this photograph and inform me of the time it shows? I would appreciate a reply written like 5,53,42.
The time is 11,09,14
